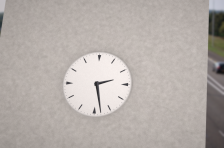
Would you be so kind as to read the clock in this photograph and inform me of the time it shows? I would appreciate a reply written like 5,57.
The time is 2,28
